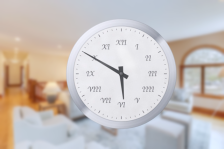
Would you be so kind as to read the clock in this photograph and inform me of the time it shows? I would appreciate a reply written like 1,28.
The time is 5,50
